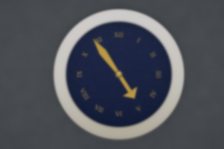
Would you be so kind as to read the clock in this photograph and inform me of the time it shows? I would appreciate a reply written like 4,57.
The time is 4,54
